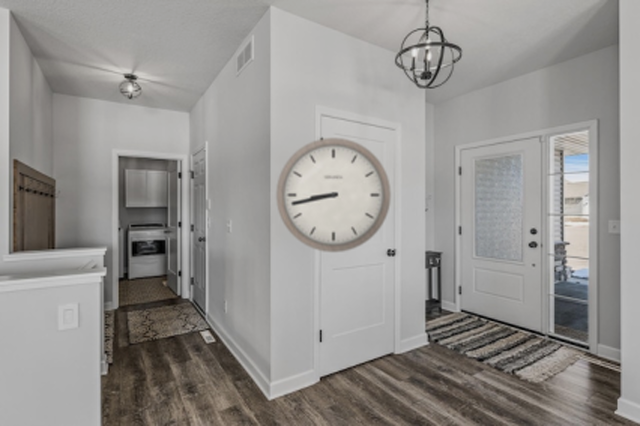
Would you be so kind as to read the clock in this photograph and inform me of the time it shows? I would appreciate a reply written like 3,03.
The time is 8,43
